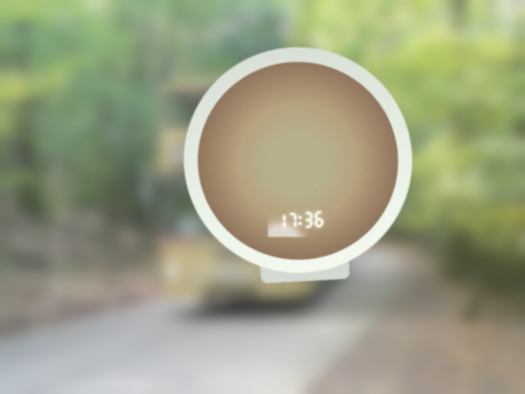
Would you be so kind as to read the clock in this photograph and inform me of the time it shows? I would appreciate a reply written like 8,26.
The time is 17,36
